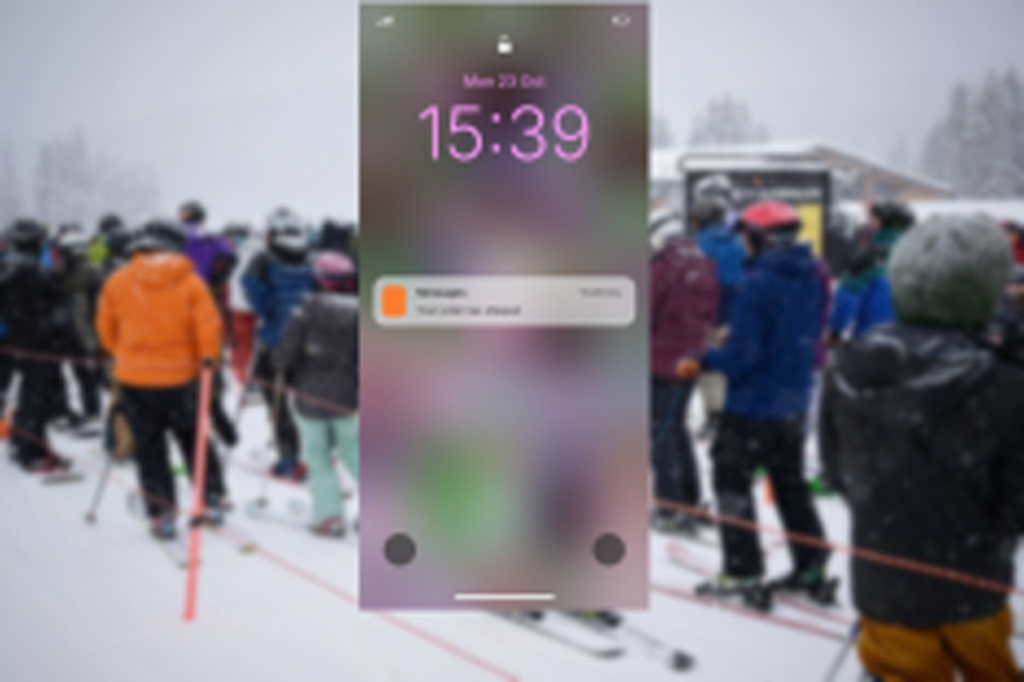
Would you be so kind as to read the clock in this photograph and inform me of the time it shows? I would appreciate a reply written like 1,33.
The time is 15,39
